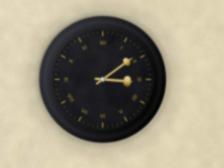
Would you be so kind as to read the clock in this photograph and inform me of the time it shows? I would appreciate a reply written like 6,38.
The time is 3,09
